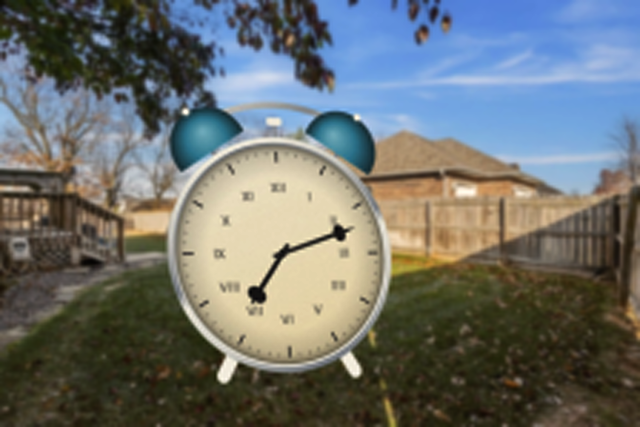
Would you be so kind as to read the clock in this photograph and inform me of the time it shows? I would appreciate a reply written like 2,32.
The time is 7,12
